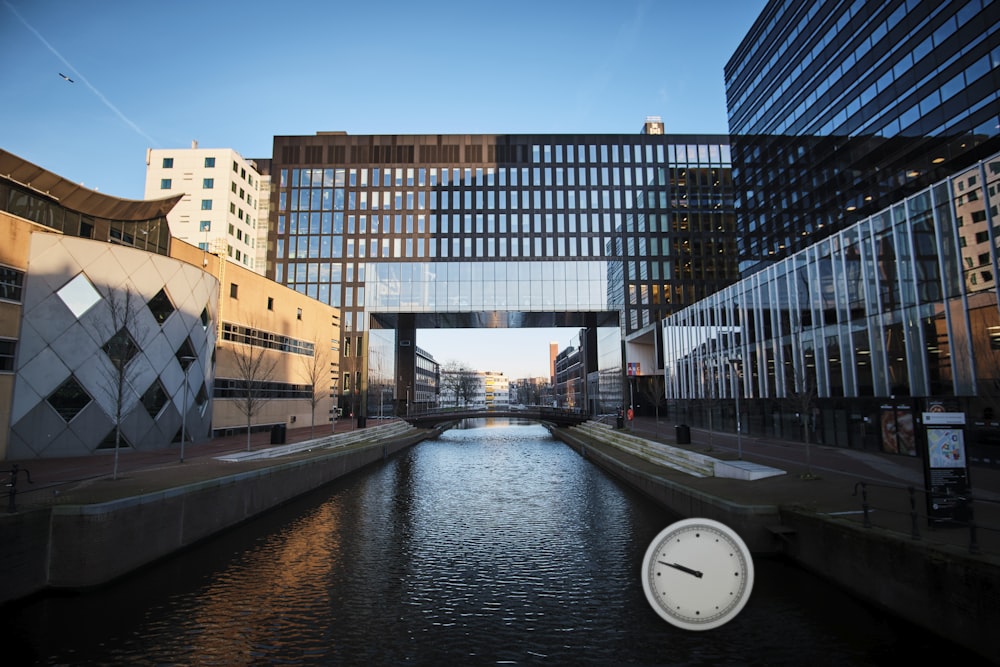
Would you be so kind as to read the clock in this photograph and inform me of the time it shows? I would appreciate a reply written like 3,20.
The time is 9,48
